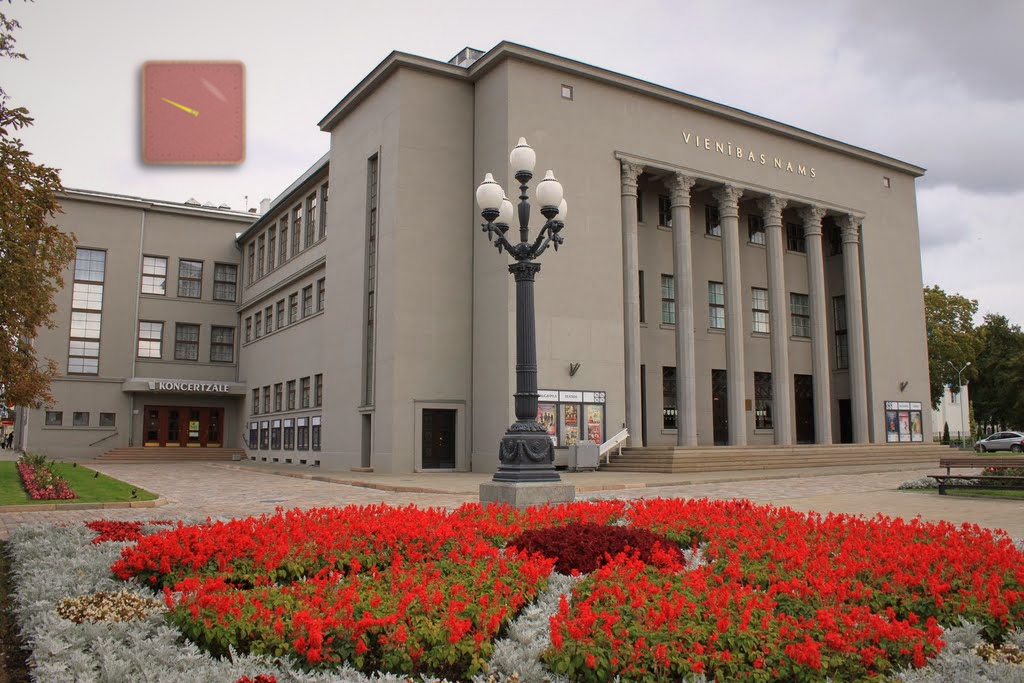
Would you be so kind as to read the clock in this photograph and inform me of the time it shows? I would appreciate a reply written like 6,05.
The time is 9,49
